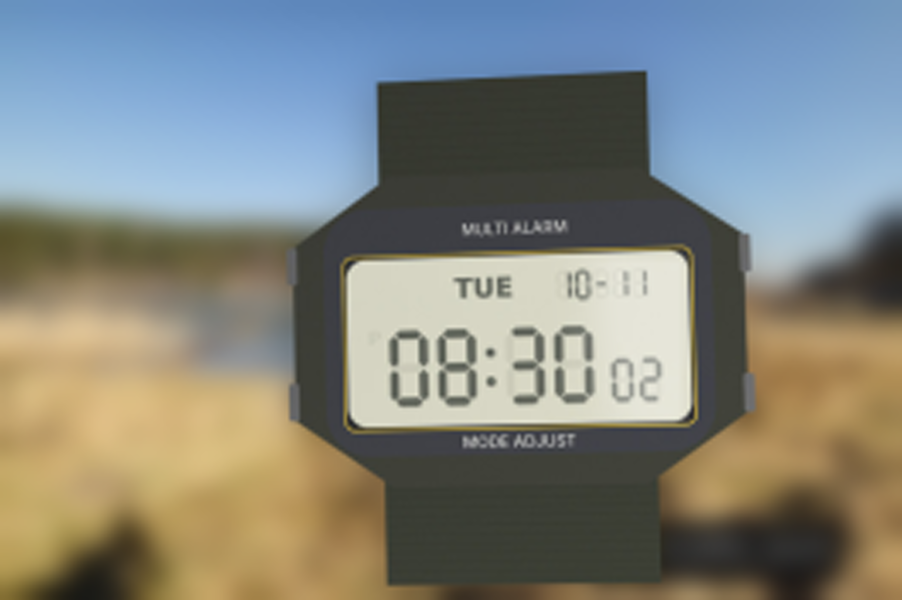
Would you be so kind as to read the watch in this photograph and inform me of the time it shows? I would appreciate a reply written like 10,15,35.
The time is 8,30,02
